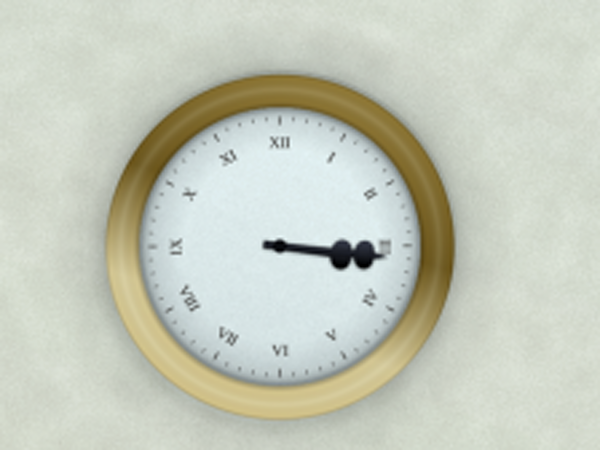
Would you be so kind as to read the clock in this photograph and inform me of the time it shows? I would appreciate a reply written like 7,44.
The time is 3,16
